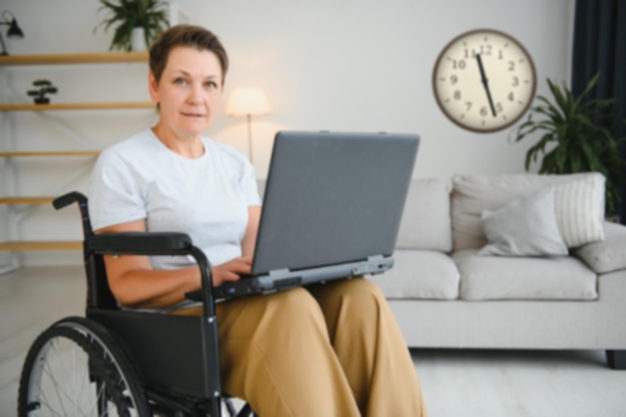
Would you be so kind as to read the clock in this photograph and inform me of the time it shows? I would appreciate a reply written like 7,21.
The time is 11,27
